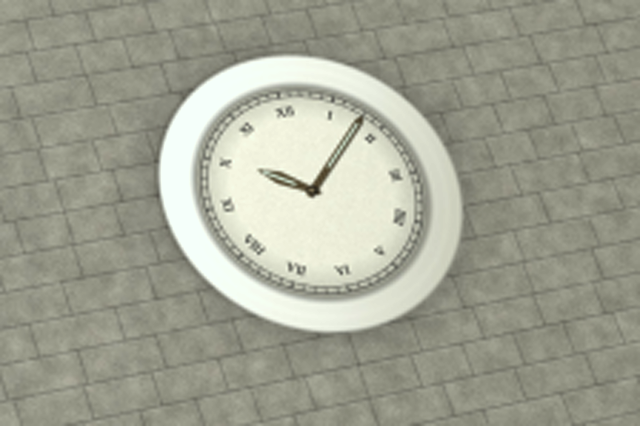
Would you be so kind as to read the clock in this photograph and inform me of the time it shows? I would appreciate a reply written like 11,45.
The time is 10,08
